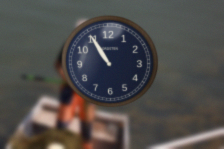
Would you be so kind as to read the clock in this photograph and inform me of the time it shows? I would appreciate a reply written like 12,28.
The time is 10,55
